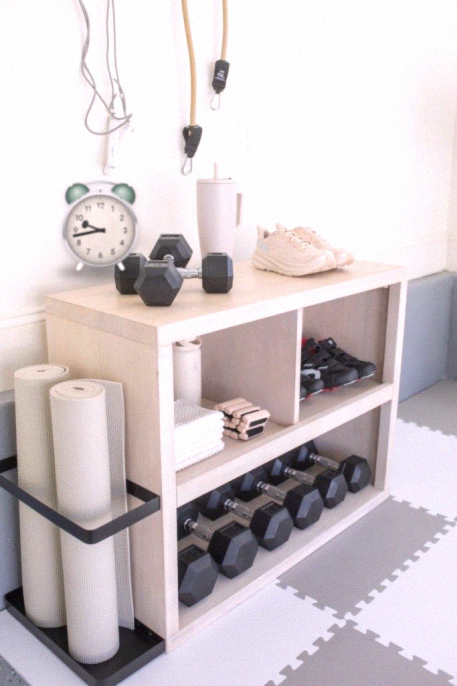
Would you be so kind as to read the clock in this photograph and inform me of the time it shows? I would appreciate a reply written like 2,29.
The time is 9,43
